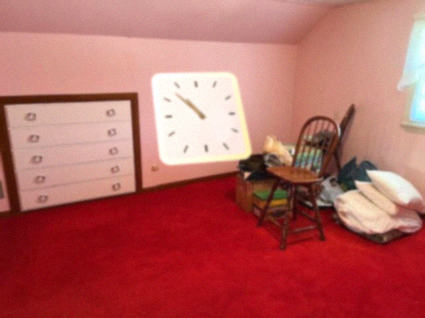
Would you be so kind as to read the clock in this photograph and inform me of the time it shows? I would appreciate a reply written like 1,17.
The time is 10,53
